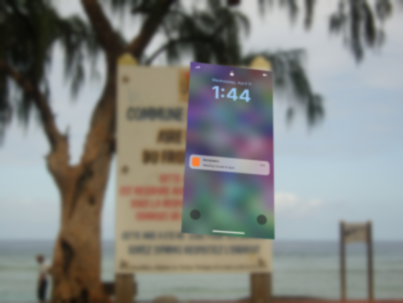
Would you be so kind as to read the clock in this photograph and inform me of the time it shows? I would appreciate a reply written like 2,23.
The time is 1,44
